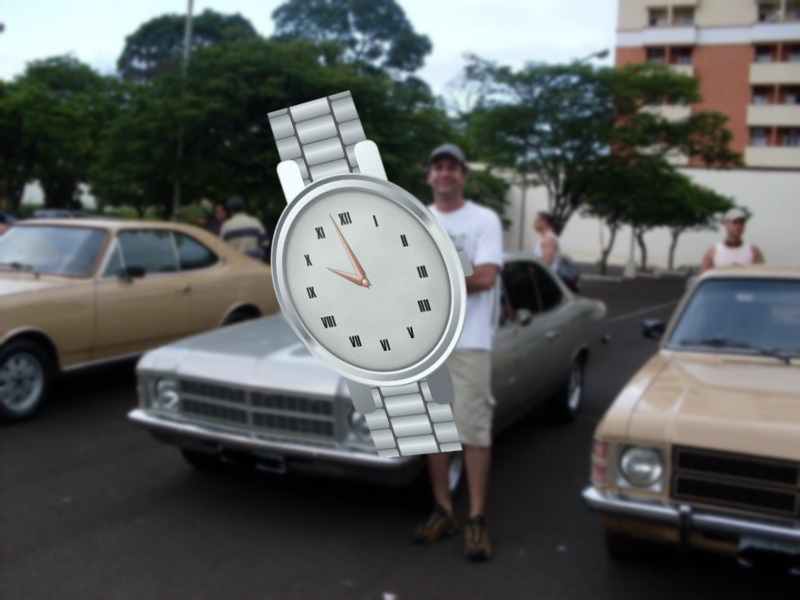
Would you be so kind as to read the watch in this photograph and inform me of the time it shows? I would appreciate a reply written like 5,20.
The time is 9,58
